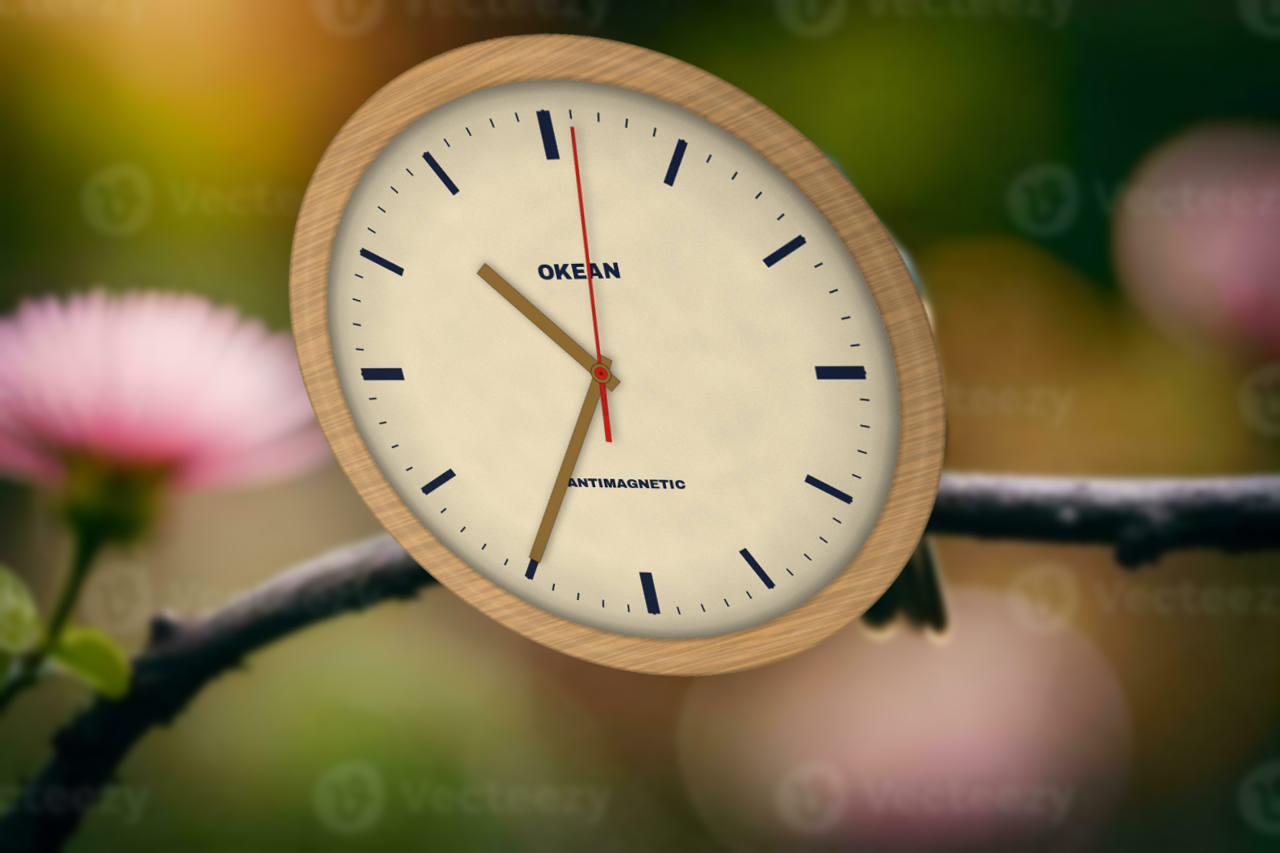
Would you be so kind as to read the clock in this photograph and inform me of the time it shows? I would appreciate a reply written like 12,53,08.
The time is 10,35,01
